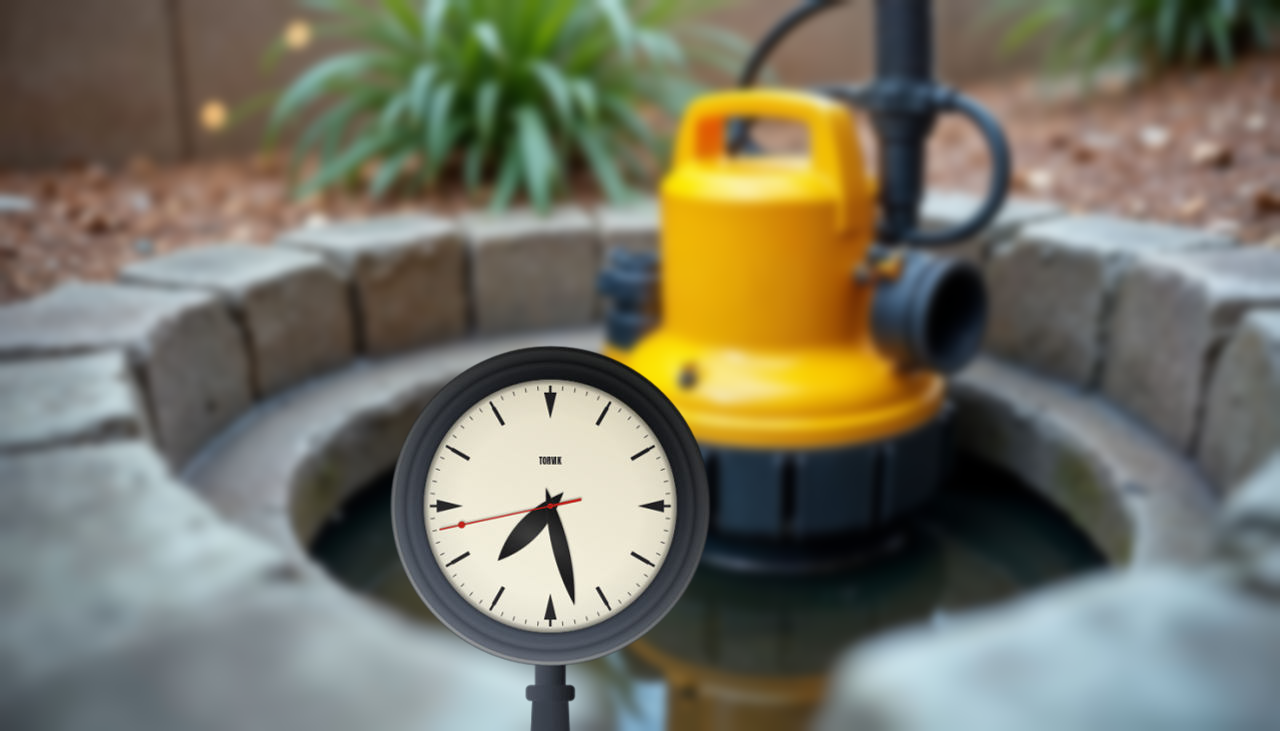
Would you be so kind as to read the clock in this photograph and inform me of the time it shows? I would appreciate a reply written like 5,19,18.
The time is 7,27,43
